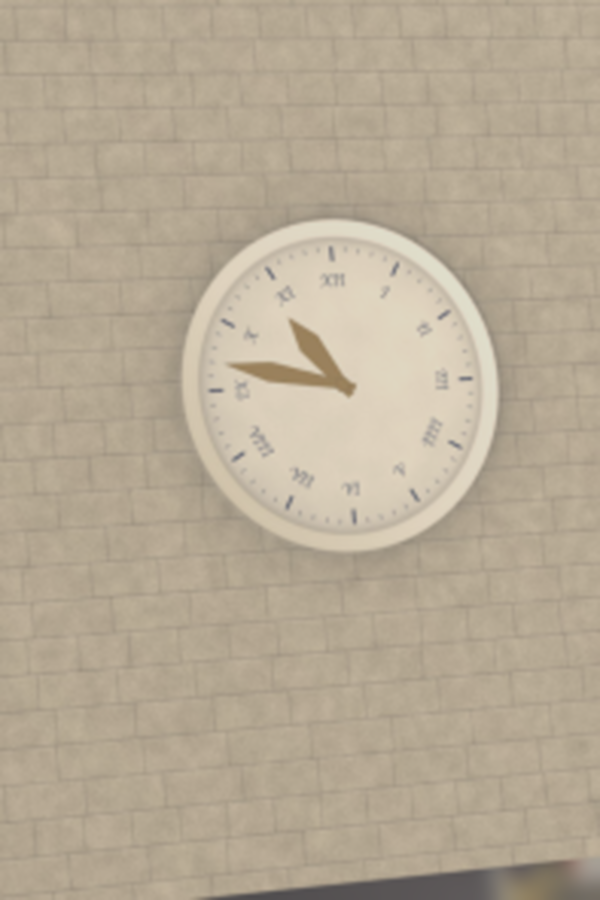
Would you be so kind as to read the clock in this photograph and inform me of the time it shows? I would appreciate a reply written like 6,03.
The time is 10,47
